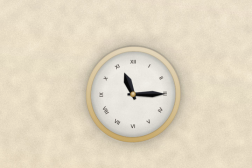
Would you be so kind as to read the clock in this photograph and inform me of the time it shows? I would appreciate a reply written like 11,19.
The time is 11,15
